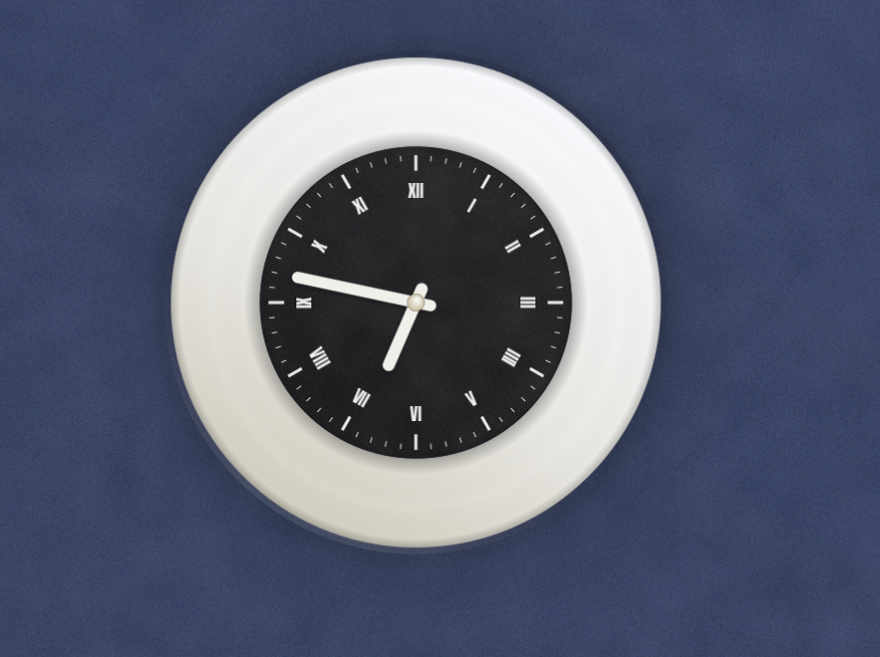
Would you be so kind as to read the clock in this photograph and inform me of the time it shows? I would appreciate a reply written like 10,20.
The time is 6,47
